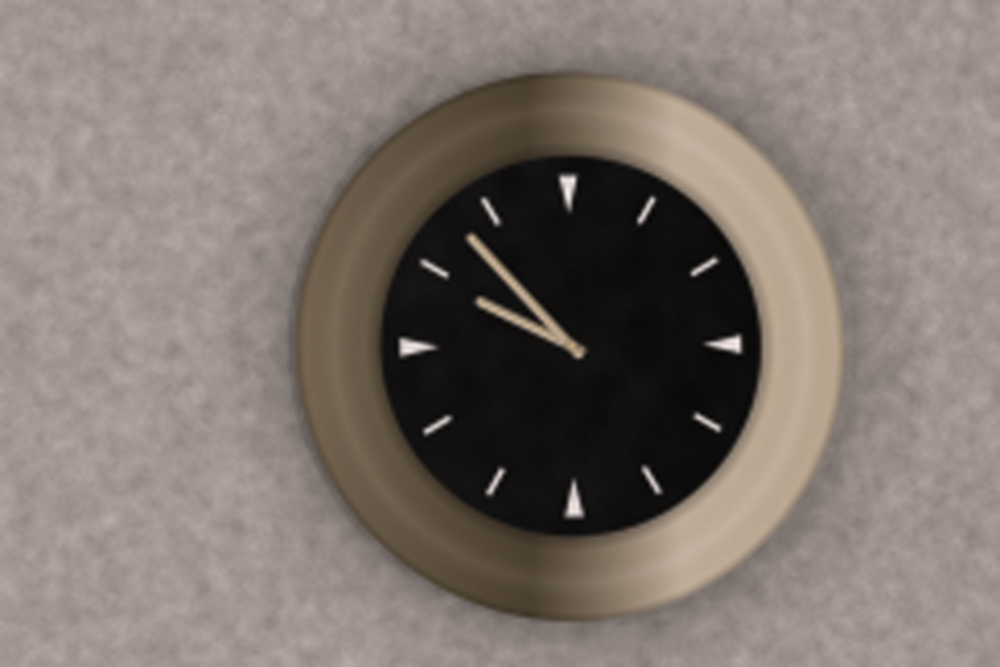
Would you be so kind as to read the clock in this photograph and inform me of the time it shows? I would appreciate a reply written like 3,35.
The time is 9,53
